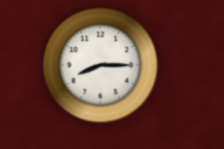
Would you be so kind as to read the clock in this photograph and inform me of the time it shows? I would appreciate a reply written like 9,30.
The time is 8,15
